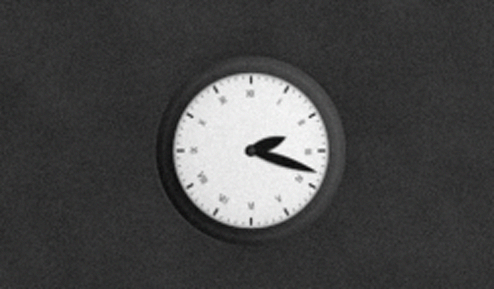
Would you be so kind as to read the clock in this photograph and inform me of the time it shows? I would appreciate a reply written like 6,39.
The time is 2,18
